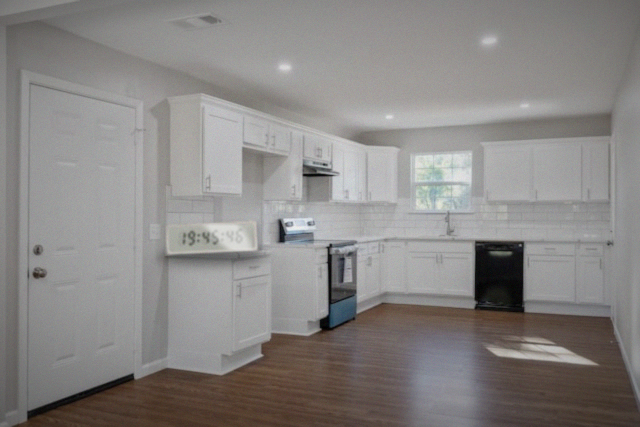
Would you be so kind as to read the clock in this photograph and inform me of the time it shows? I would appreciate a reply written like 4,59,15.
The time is 19,45,46
